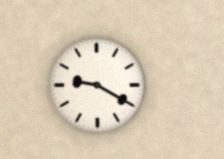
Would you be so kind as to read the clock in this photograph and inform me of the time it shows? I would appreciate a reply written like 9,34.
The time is 9,20
